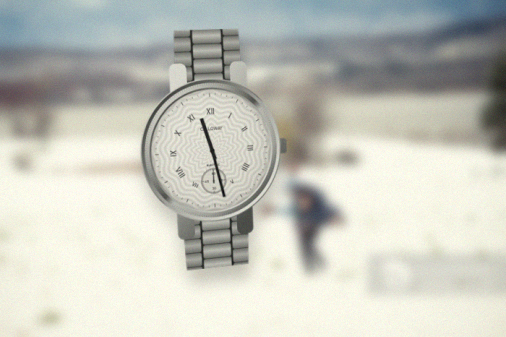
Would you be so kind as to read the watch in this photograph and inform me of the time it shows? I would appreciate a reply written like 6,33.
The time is 11,28
